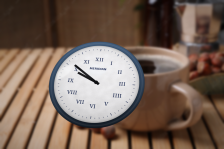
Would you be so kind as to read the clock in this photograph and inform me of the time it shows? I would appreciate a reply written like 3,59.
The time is 9,51
